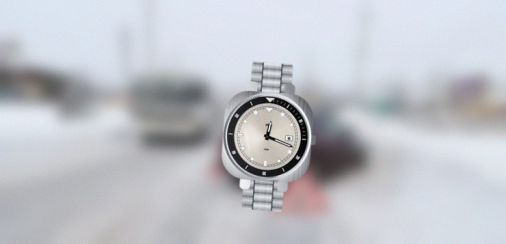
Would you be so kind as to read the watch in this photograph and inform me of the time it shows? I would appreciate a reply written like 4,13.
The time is 12,18
